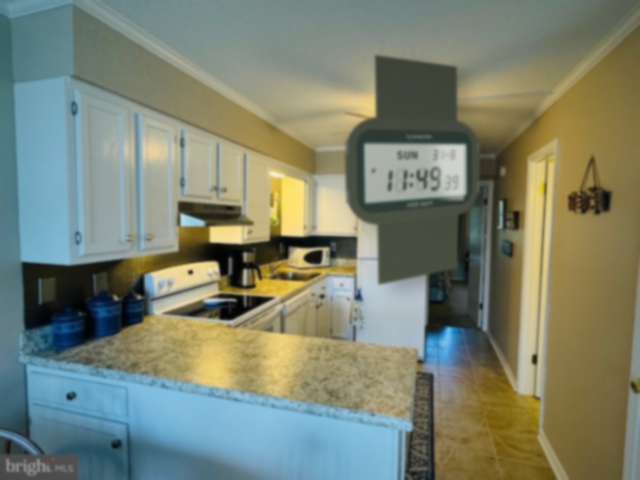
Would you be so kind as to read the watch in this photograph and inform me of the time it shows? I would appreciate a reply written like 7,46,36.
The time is 11,49,39
